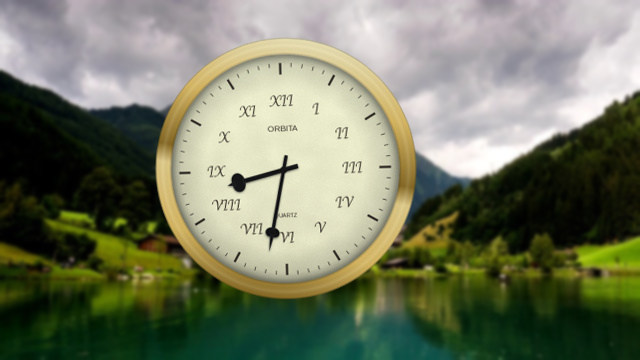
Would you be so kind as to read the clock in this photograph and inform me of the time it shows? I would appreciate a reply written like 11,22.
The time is 8,32
